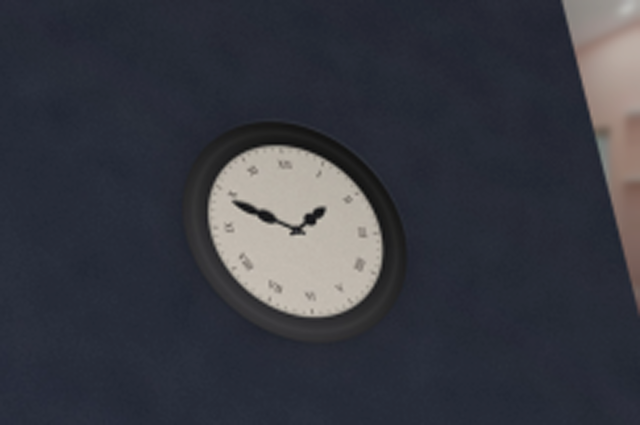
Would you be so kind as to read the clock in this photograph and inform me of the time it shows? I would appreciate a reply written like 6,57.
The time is 1,49
